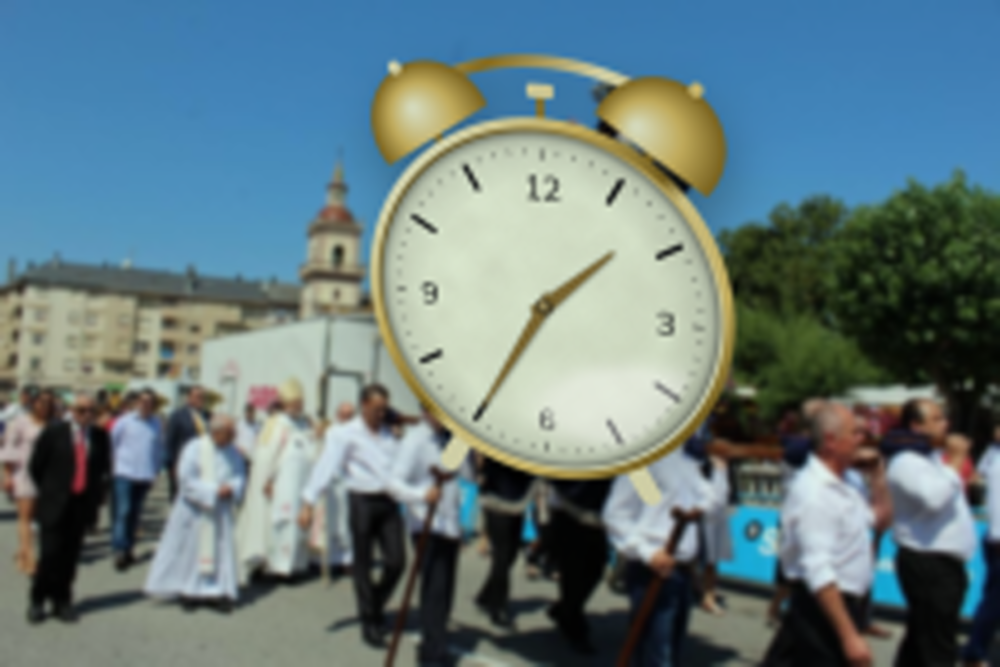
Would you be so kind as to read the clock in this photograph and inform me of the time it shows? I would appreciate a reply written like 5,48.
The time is 1,35
